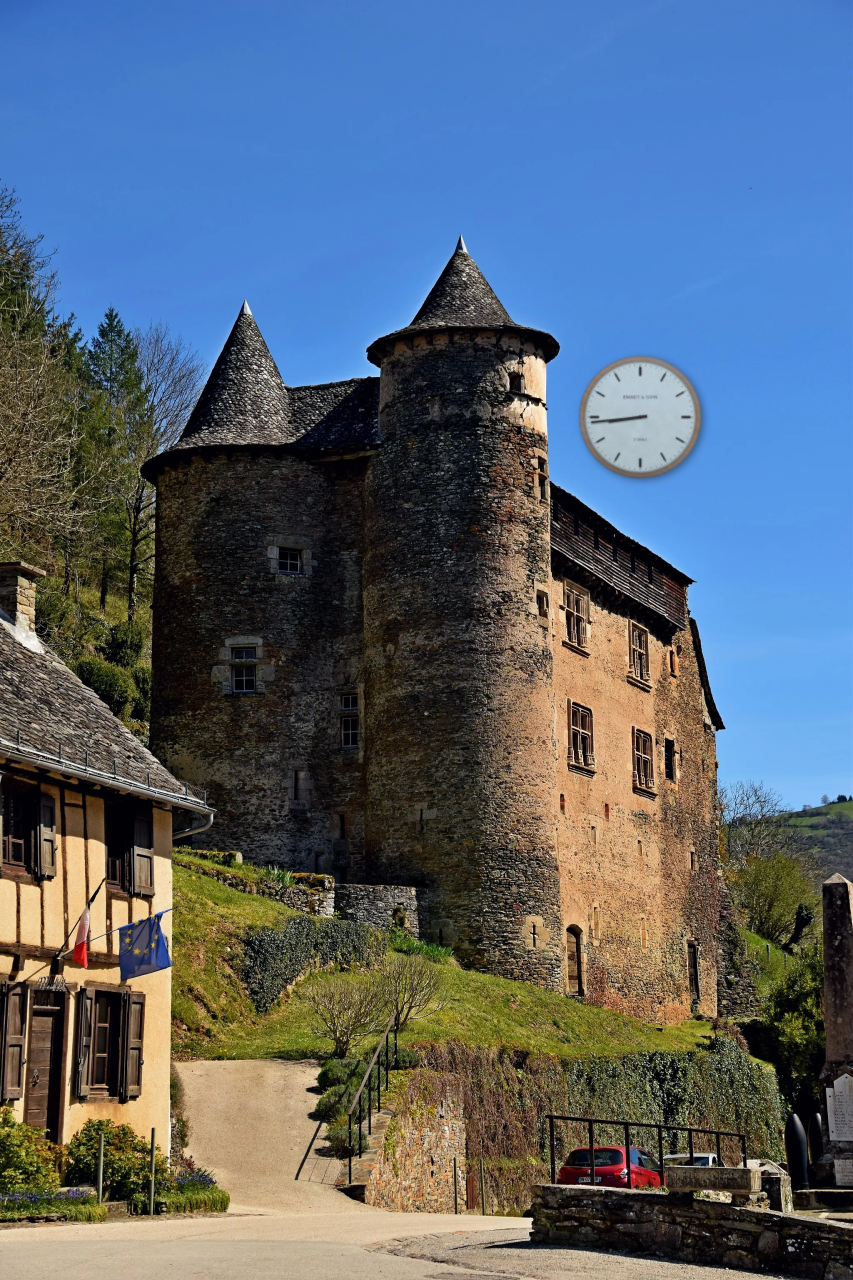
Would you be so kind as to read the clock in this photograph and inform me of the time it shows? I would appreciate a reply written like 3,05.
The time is 8,44
